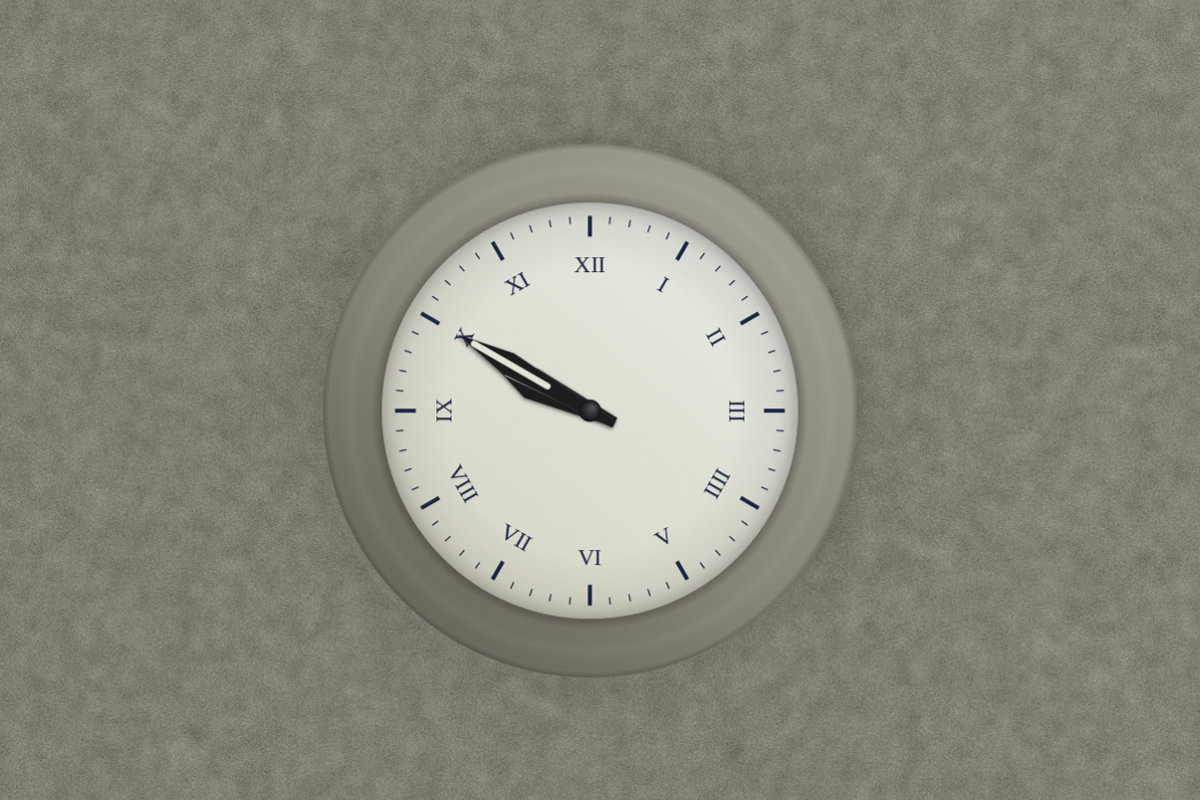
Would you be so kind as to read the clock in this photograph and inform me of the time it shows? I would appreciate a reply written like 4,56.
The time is 9,50
